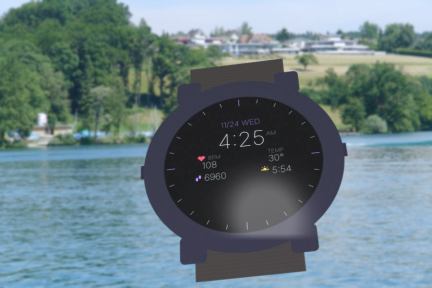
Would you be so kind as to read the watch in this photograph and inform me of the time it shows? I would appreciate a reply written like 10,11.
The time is 4,25
